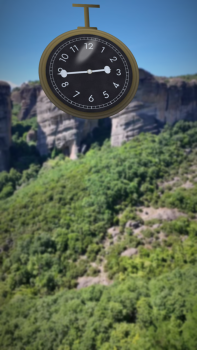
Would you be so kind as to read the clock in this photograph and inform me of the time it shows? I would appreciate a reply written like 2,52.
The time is 2,44
